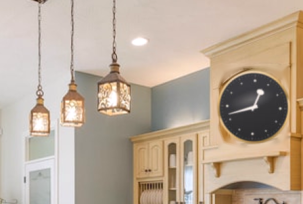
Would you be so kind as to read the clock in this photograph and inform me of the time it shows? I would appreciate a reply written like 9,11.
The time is 12,42
